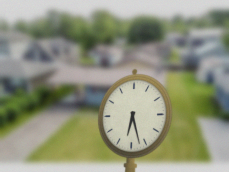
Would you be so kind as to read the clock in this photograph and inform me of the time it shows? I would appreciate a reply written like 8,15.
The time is 6,27
